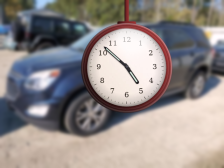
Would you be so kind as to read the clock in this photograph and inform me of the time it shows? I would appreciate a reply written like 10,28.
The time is 4,52
